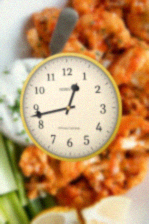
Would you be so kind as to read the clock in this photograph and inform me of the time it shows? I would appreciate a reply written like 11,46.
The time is 12,43
